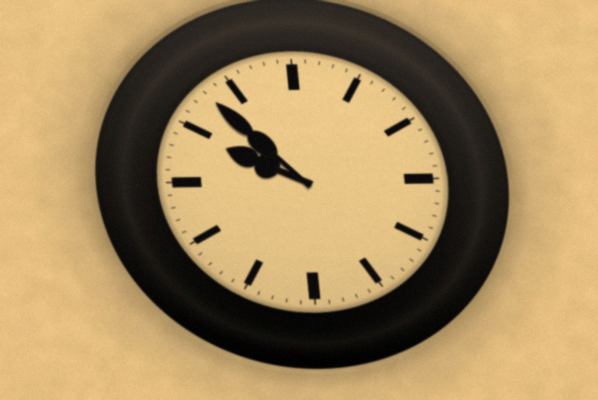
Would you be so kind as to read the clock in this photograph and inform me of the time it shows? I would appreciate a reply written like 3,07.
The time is 9,53
